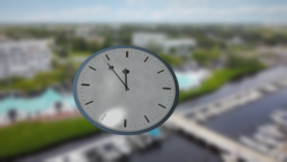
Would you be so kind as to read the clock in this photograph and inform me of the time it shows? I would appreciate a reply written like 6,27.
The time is 11,54
